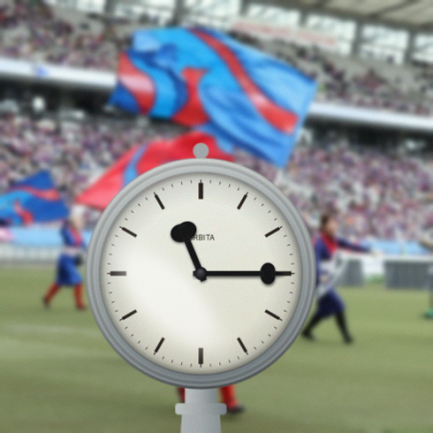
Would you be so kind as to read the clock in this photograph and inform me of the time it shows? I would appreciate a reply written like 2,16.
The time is 11,15
